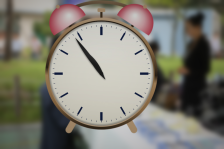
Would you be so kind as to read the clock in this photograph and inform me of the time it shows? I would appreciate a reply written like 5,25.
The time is 10,54
